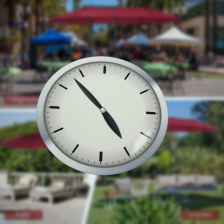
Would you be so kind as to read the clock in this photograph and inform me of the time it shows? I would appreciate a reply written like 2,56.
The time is 4,53
